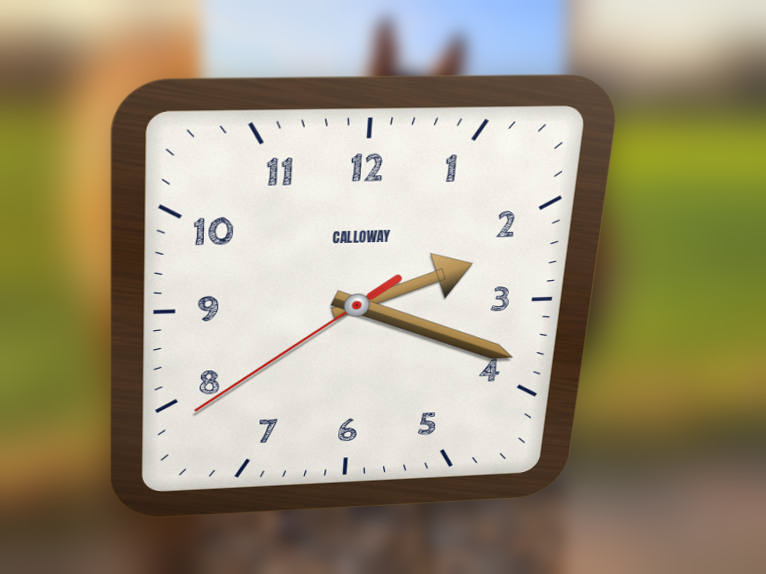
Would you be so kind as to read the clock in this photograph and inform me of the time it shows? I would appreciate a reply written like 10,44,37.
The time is 2,18,39
